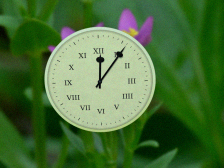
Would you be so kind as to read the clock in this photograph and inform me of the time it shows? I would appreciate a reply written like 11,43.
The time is 12,06
